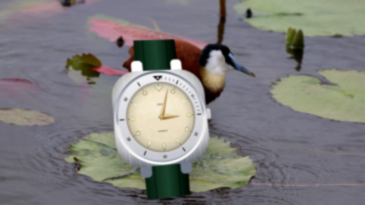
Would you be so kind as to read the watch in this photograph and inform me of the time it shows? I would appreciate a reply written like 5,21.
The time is 3,03
